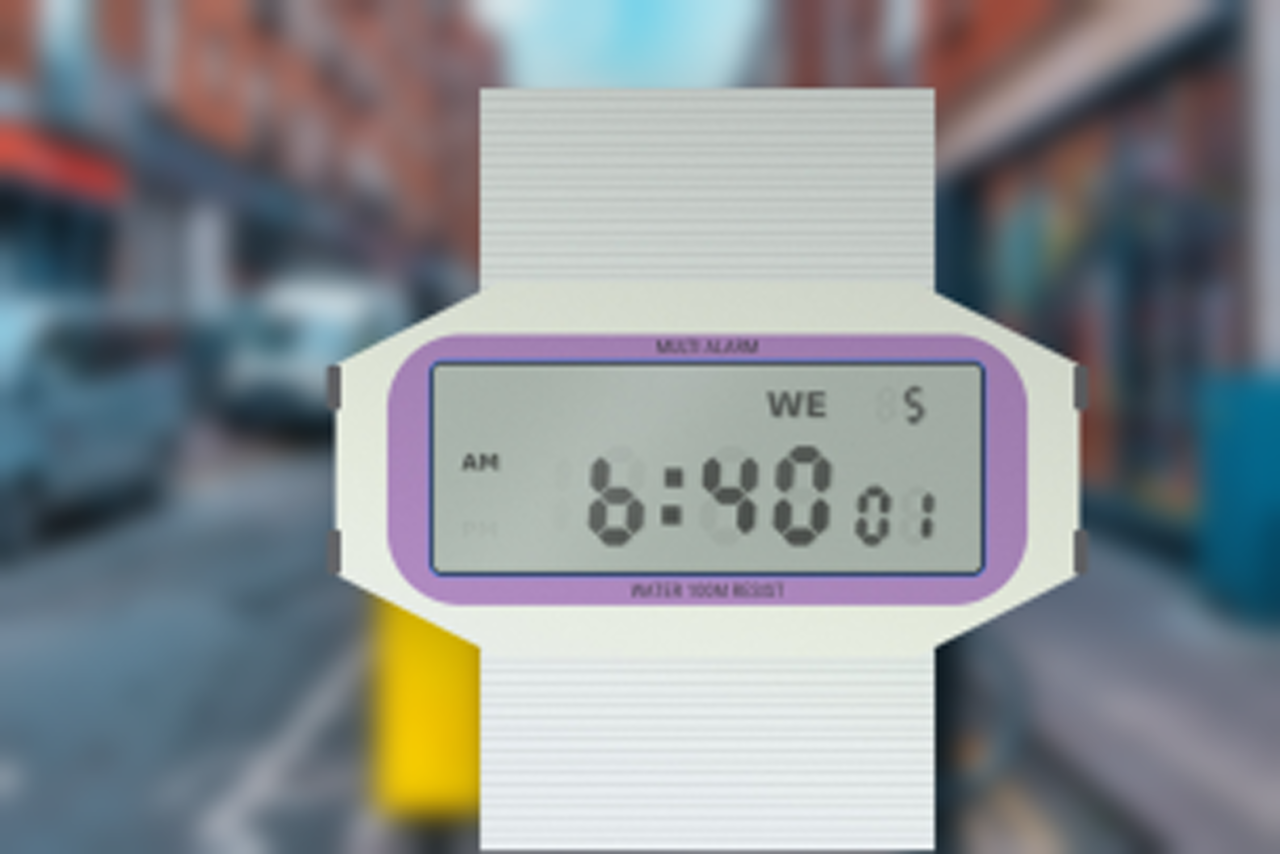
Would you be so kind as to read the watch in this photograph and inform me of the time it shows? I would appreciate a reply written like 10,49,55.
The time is 6,40,01
